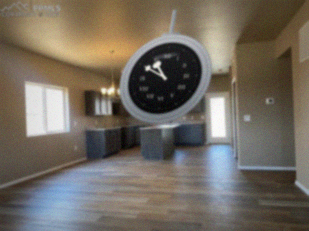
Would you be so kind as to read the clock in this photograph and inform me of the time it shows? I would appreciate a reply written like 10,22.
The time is 10,50
